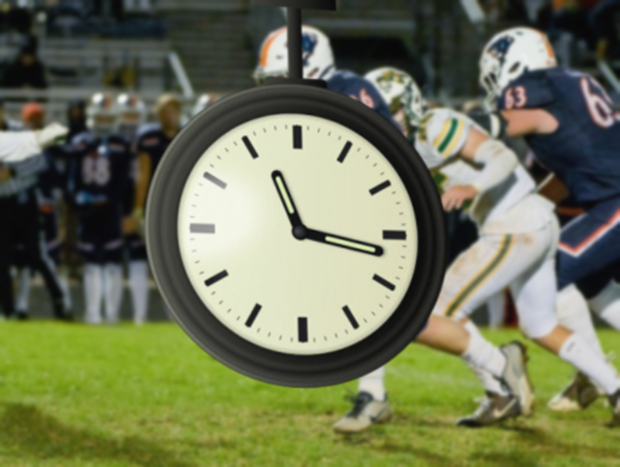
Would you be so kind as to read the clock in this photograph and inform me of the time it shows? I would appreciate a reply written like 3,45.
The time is 11,17
